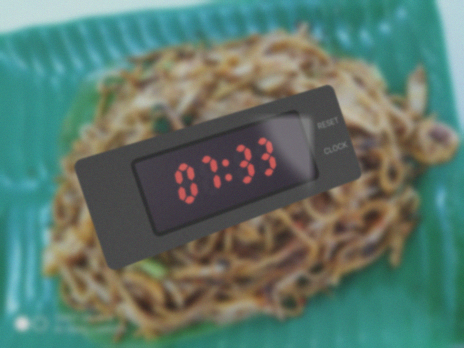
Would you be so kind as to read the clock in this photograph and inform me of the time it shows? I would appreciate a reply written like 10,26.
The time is 7,33
